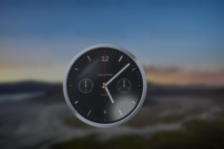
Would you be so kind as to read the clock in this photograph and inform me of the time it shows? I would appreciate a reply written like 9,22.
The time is 5,08
